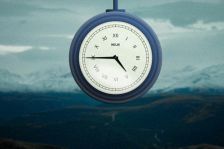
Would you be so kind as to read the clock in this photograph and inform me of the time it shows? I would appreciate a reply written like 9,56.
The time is 4,45
